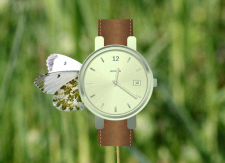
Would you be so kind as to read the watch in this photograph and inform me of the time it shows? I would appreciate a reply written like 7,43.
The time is 12,21
